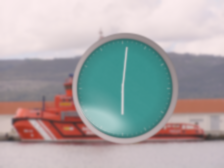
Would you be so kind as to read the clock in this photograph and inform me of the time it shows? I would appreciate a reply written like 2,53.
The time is 6,01
